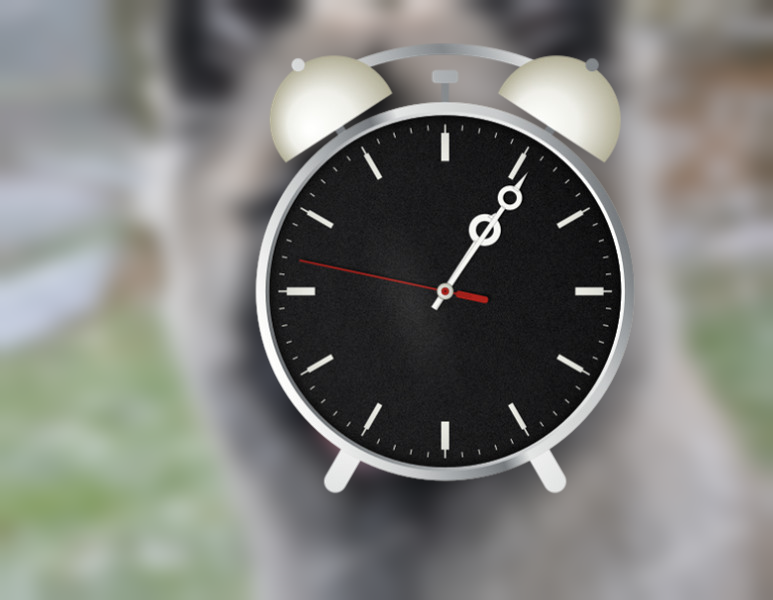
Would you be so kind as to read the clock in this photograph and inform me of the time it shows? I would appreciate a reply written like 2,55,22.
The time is 1,05,47
